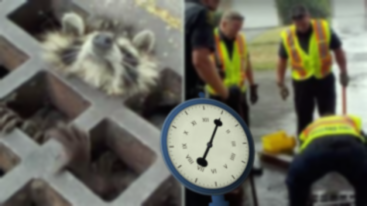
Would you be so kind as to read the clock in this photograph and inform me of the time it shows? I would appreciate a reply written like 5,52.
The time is 7,05
